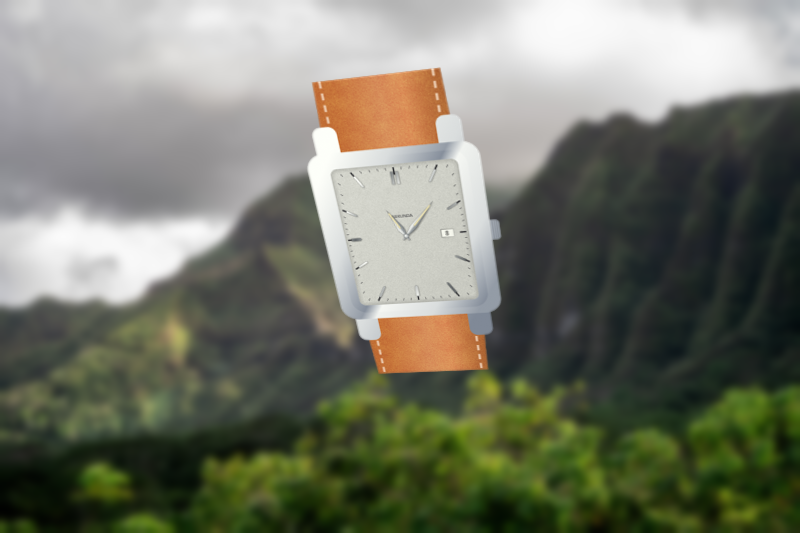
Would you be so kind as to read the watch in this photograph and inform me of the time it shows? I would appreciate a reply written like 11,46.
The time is 11,07
